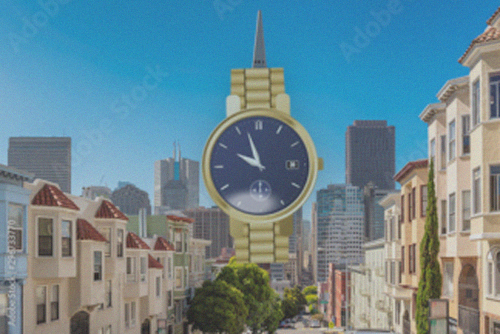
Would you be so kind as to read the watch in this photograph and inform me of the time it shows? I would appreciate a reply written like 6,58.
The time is 9,57
